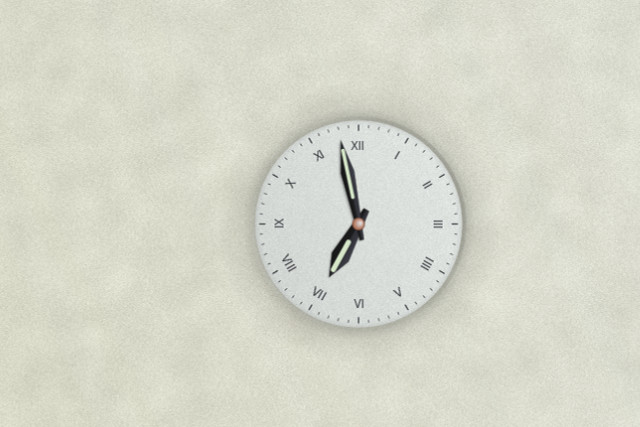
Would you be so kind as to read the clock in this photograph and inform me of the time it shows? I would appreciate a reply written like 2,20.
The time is 6,58
